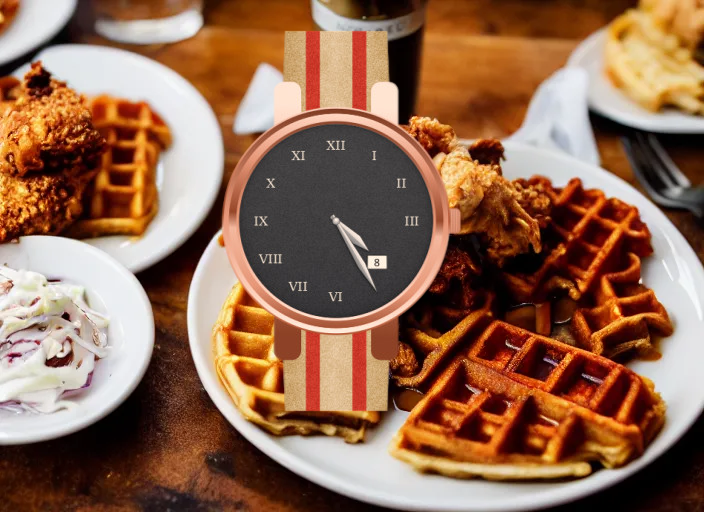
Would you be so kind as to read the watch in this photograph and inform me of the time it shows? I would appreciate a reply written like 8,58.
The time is 4,25
